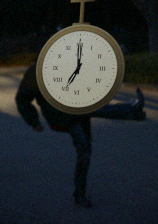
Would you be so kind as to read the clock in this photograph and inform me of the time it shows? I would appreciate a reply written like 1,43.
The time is 7,00
